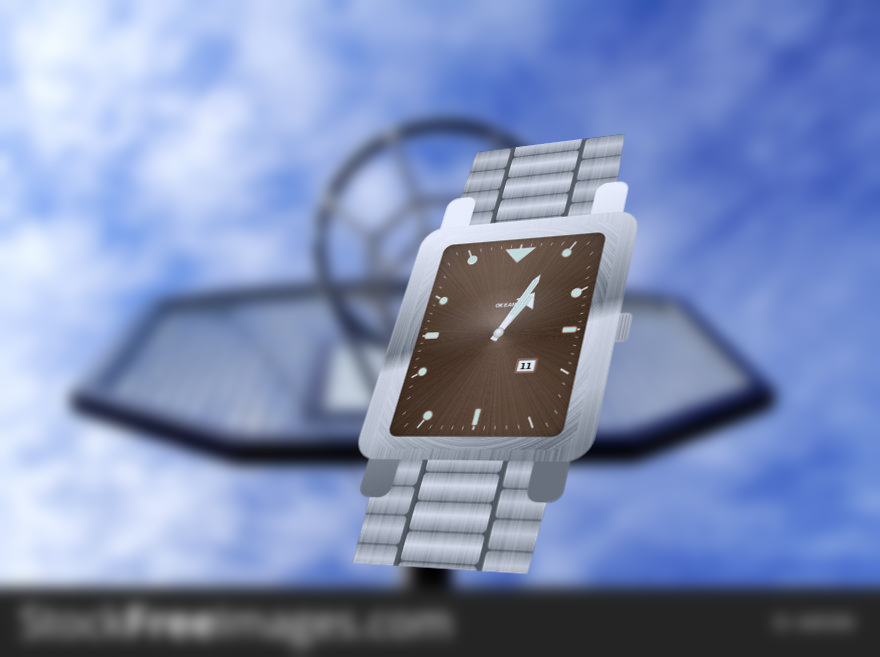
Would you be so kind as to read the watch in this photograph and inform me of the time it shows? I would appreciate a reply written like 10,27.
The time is 1,04
